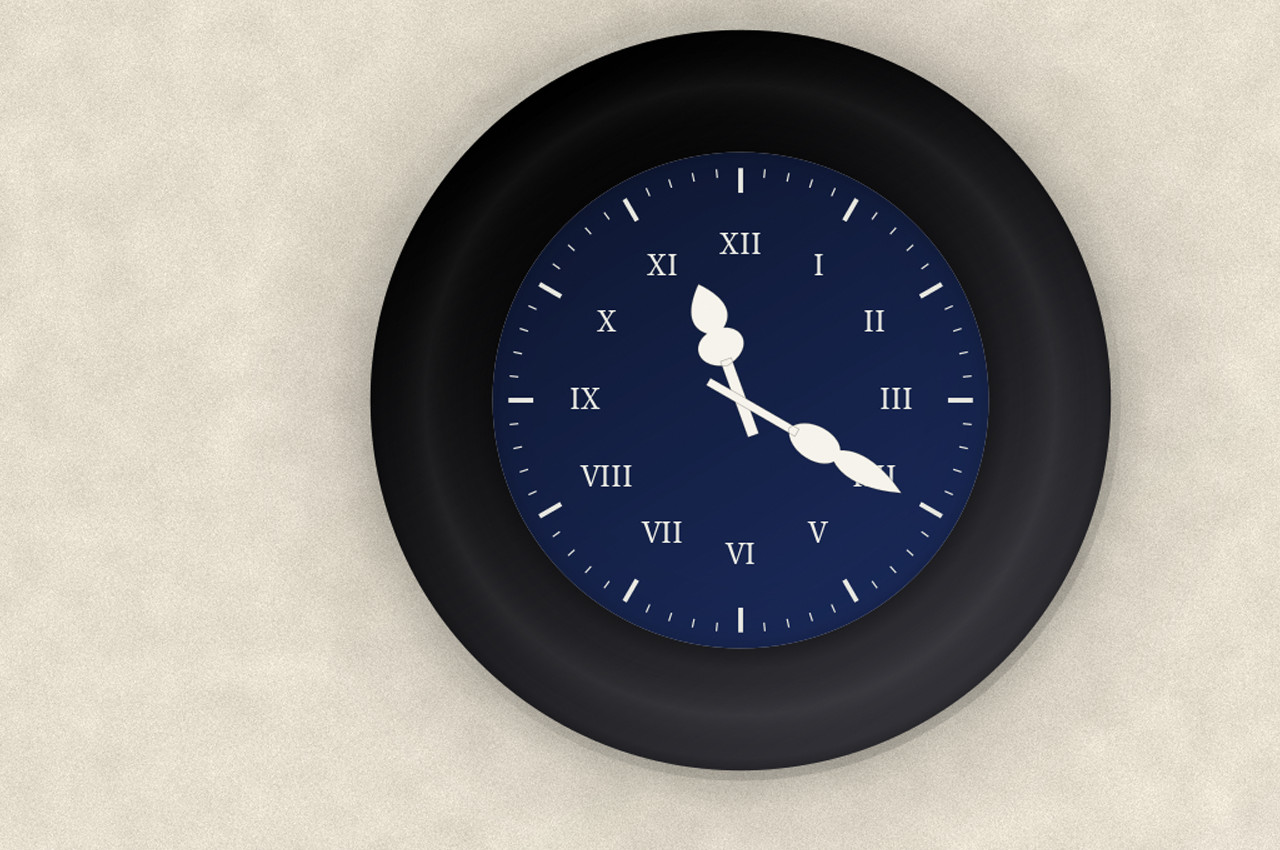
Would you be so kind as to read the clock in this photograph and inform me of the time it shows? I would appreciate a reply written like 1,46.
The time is 11,20
